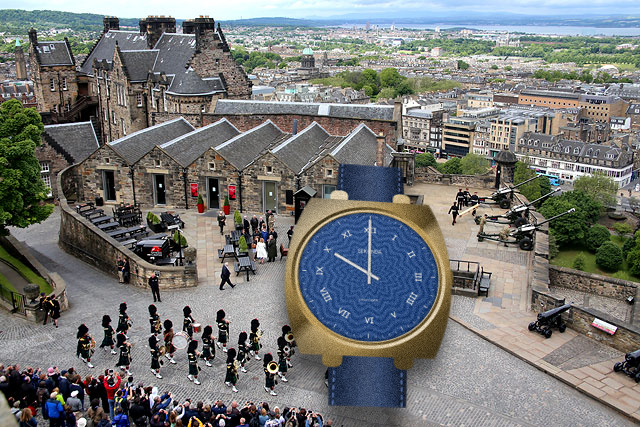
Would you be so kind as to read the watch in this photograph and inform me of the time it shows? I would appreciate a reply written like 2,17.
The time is 10,00
